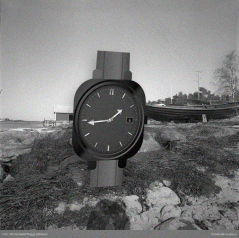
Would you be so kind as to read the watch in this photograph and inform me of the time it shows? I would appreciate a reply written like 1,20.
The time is 1,44
